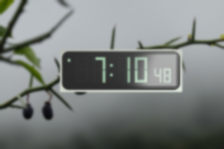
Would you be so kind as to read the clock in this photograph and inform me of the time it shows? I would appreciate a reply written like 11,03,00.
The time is 7,10,48
